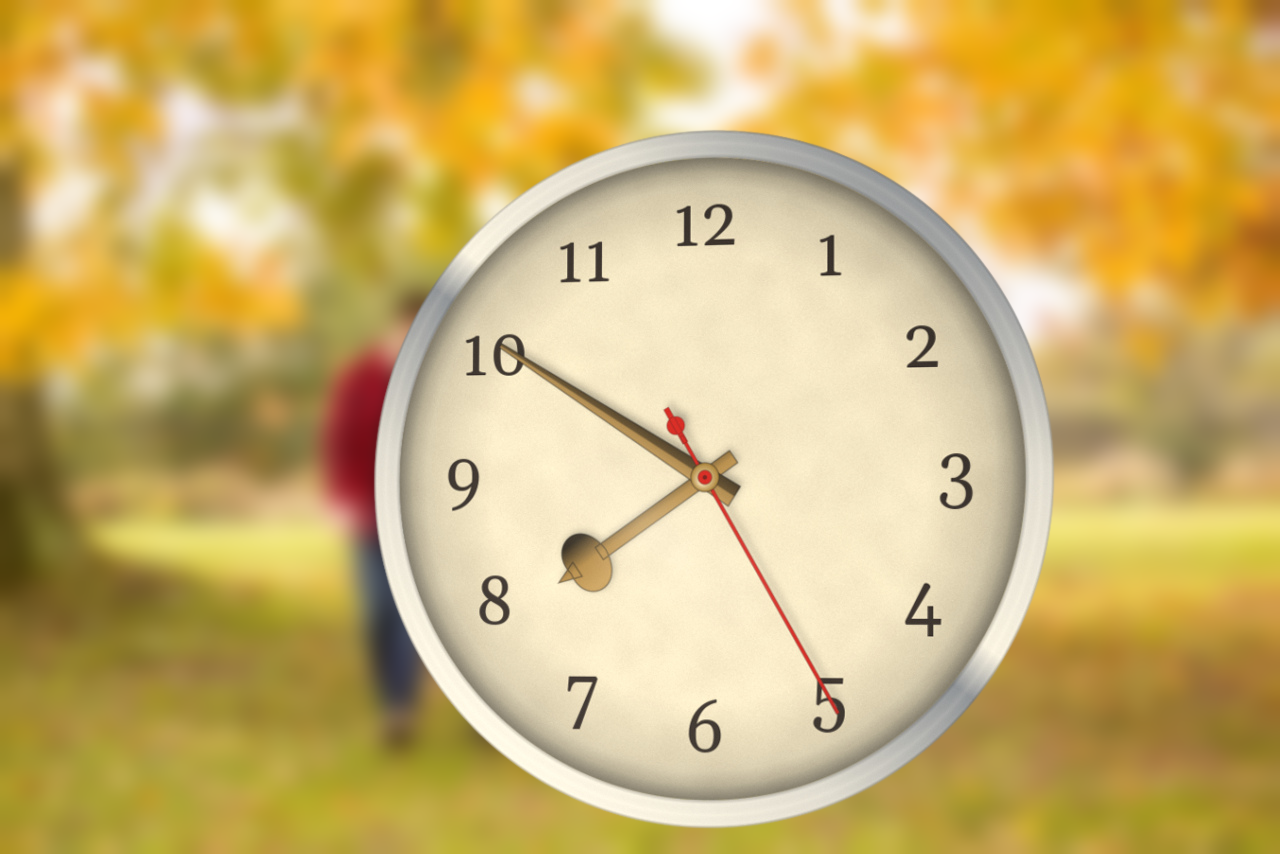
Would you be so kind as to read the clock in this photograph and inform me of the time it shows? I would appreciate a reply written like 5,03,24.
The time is 7,50,25
